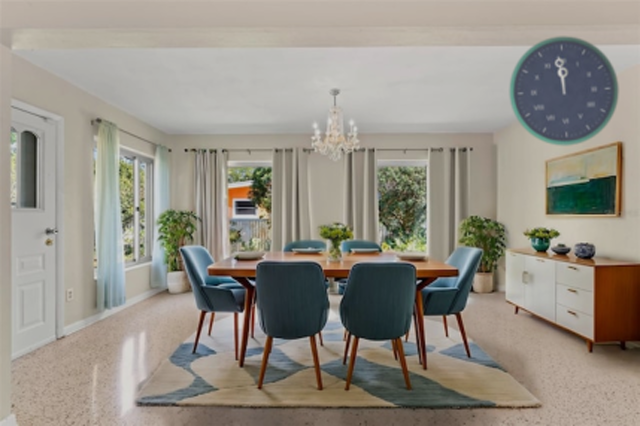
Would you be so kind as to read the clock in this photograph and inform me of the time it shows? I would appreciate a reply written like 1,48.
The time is 11,59
